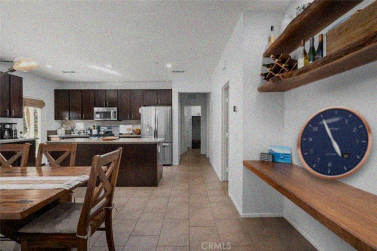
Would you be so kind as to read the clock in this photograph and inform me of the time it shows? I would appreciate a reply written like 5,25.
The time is 4,55
